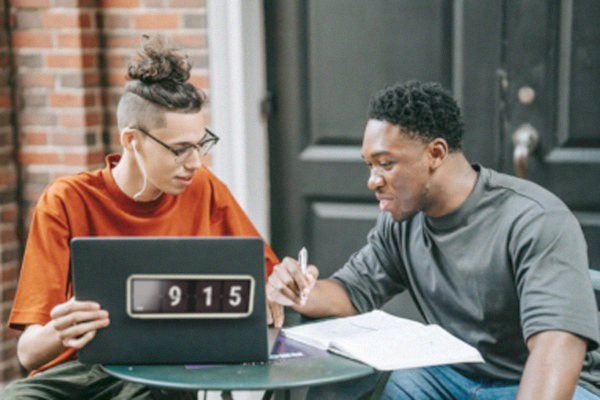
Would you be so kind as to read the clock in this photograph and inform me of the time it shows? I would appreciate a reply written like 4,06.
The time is 9,15
